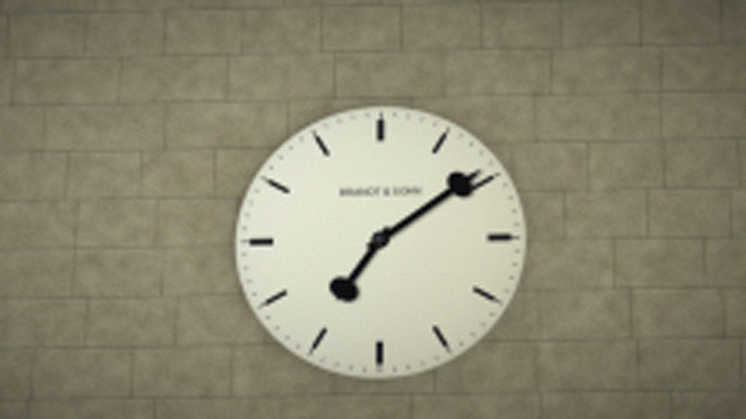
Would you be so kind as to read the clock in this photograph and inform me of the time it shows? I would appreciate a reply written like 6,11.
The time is 7,09
